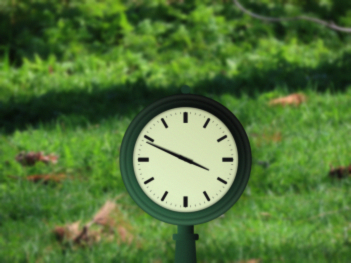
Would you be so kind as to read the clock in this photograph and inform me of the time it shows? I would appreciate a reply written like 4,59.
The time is 3,49
